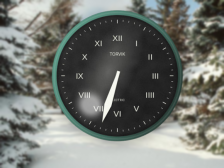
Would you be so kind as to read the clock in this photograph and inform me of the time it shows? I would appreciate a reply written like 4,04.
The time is 6,33
